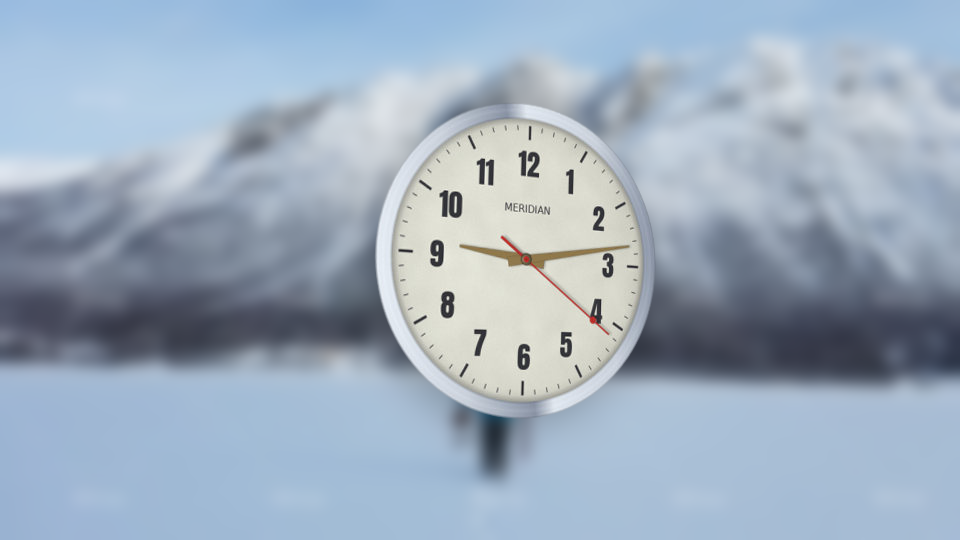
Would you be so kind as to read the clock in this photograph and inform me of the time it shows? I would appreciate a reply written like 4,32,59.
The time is 9,13,21
